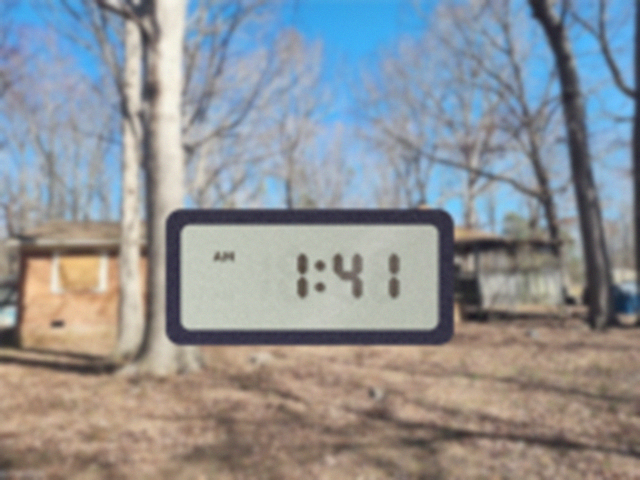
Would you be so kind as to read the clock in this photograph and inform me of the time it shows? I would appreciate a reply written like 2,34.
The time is 1,41
